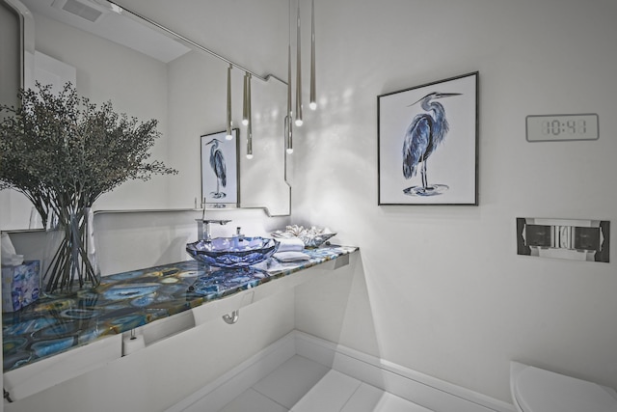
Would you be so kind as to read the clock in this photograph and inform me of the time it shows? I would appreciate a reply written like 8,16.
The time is 10,41
